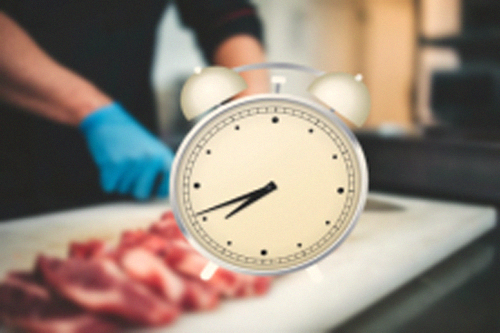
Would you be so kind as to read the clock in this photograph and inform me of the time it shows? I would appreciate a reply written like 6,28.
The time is 7,41
